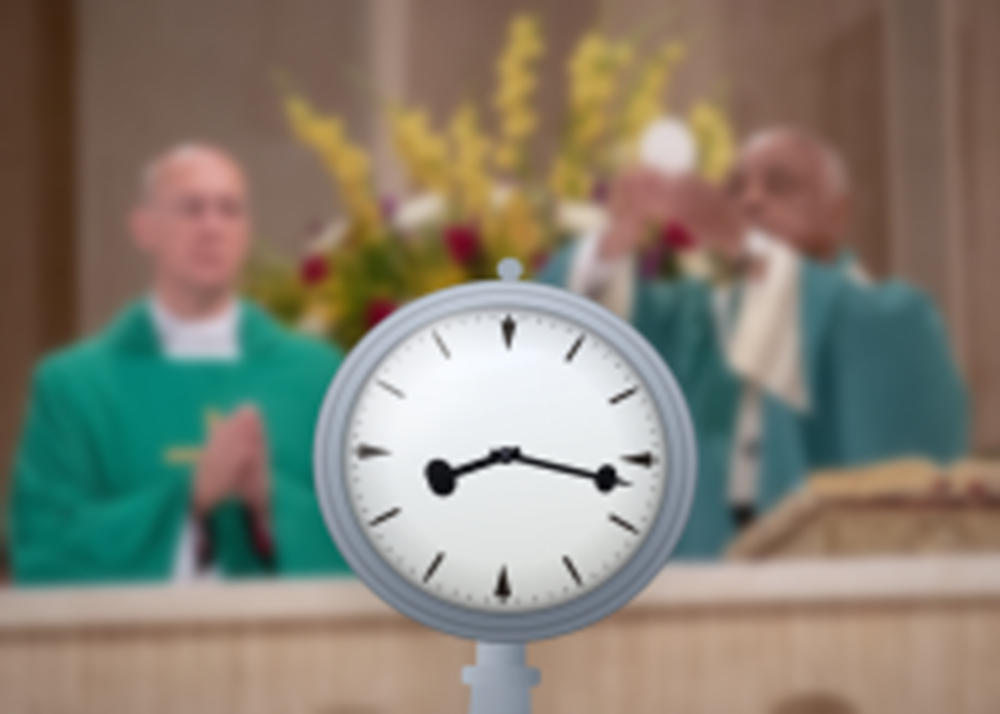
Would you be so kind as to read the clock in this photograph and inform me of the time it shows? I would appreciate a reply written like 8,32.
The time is 8,17
